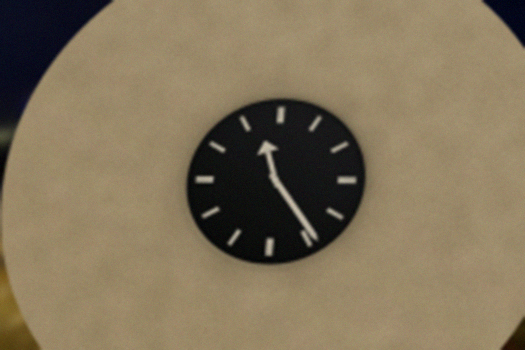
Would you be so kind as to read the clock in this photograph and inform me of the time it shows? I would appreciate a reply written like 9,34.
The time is 11,24
